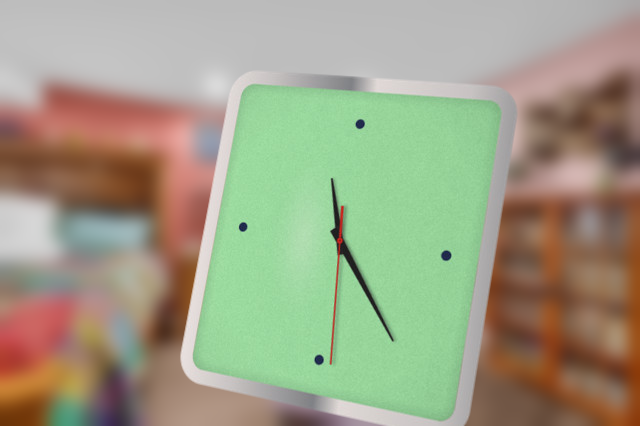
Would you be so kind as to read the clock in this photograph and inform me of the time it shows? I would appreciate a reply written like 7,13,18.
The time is 11,23,29
